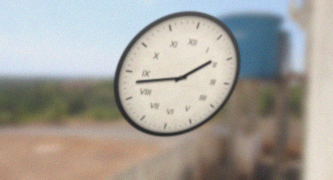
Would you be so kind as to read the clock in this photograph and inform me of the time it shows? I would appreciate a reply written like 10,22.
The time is 1,43
